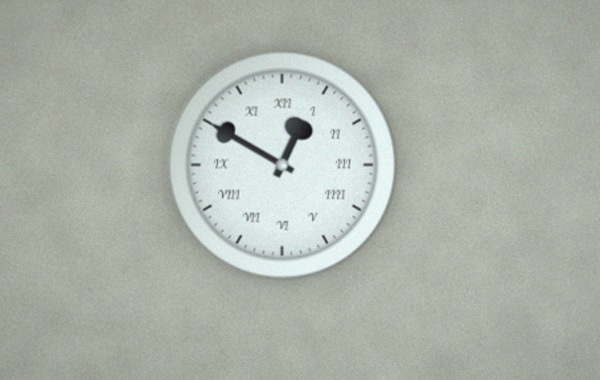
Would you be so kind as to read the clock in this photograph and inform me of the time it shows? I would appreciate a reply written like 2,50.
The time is 12,50
